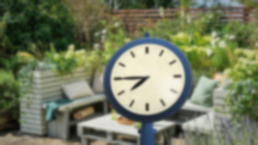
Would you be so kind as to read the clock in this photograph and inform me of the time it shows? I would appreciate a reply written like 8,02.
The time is 7,45
